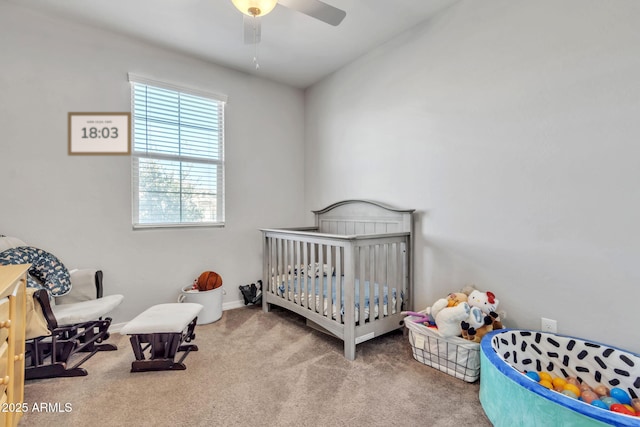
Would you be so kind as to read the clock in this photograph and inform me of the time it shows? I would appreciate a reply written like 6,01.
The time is 18,03
